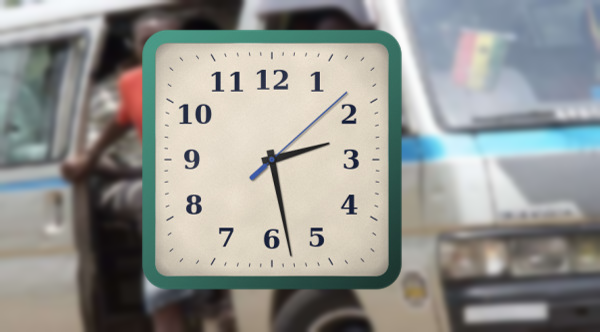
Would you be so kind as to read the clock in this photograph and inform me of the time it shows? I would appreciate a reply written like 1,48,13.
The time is 2,28,08
